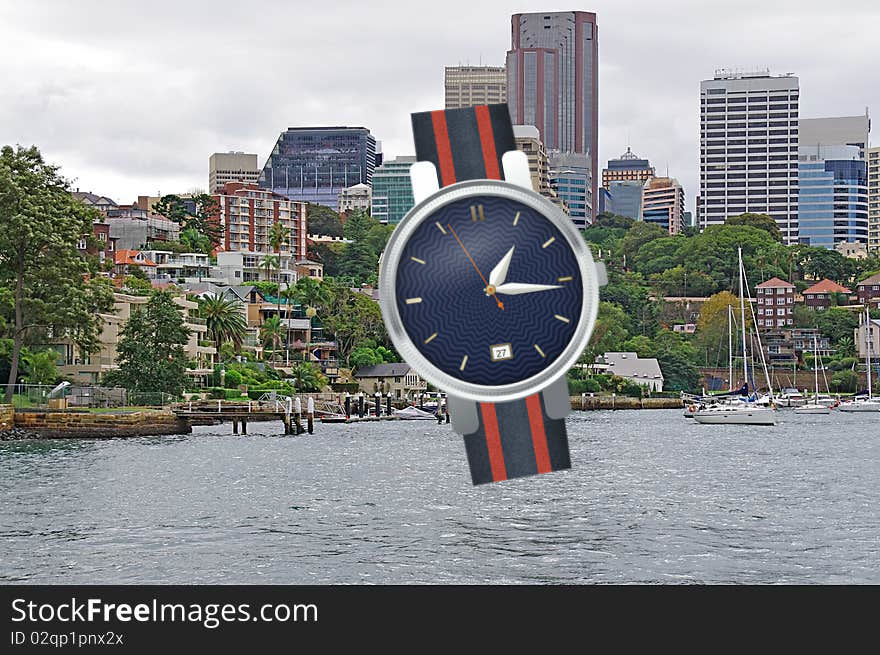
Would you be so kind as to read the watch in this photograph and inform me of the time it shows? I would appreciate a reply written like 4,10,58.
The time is 1,15,56
